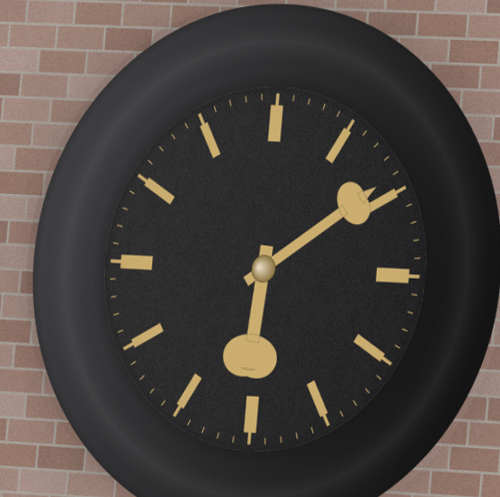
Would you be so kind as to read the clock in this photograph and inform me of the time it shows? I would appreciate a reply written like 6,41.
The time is 6,09
